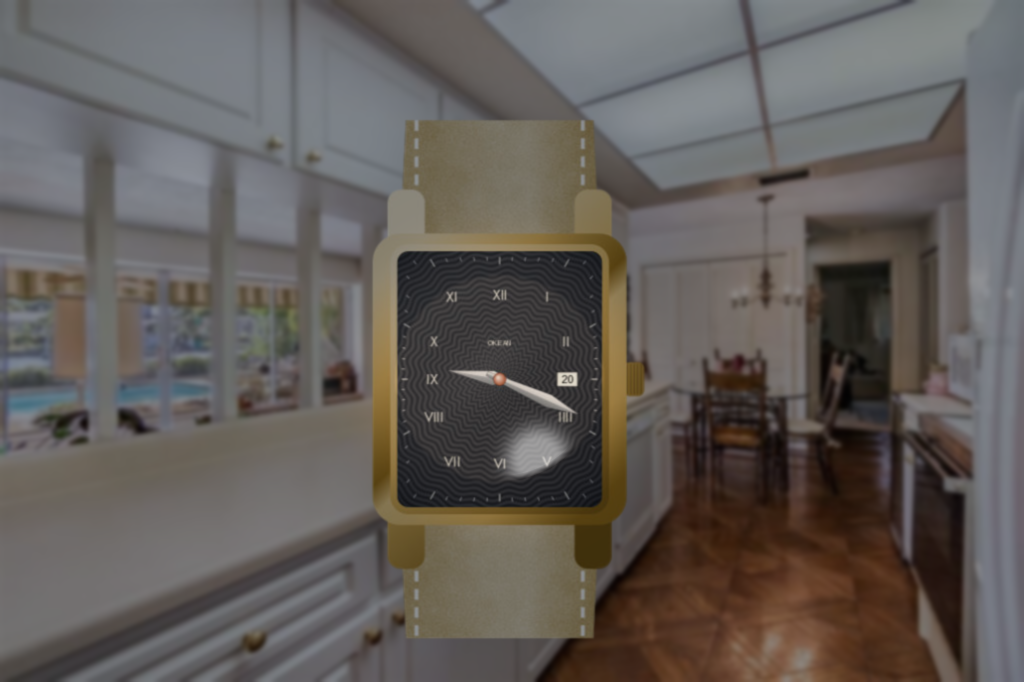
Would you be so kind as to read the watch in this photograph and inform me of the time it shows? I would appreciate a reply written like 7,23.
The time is 9,19
